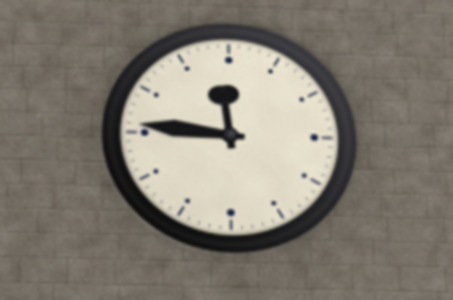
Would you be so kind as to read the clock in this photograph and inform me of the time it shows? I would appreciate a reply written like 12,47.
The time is 11,46
